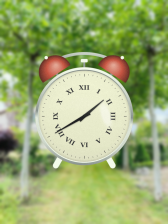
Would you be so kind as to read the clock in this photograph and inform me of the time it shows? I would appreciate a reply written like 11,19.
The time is 1,40
